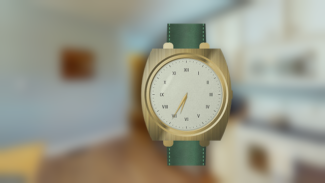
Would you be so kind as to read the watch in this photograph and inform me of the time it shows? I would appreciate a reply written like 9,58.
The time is 6,35
